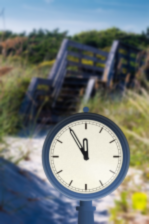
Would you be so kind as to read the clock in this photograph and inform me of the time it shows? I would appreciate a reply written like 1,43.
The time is 11,55
